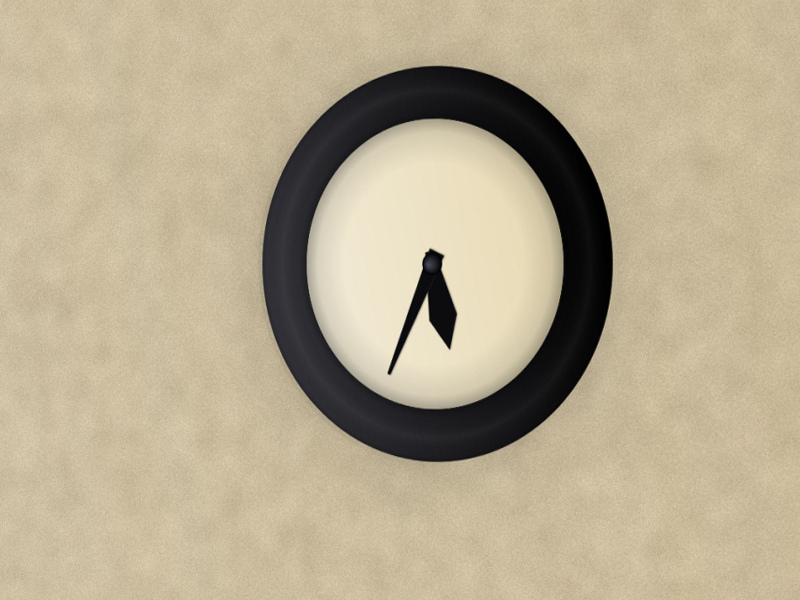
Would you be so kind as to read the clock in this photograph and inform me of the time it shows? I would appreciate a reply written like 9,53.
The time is 5,34
